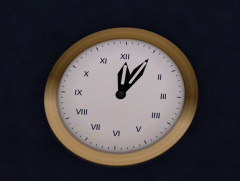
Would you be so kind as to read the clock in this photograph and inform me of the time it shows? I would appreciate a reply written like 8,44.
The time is 12,05
